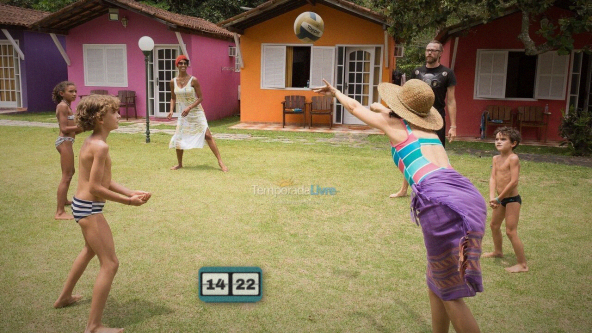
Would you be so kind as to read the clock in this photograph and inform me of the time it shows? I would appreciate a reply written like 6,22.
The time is 14,22
